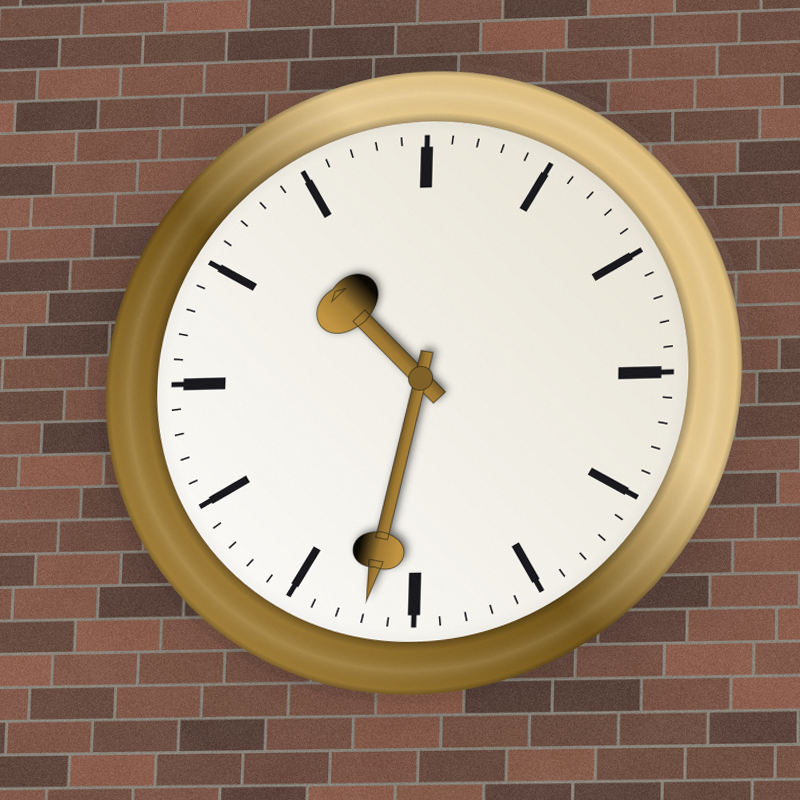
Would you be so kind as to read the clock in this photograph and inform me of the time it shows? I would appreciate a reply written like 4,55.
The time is 10,32
